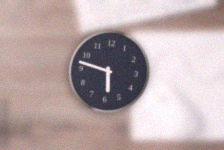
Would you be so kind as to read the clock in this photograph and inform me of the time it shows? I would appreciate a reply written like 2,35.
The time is 5,47
